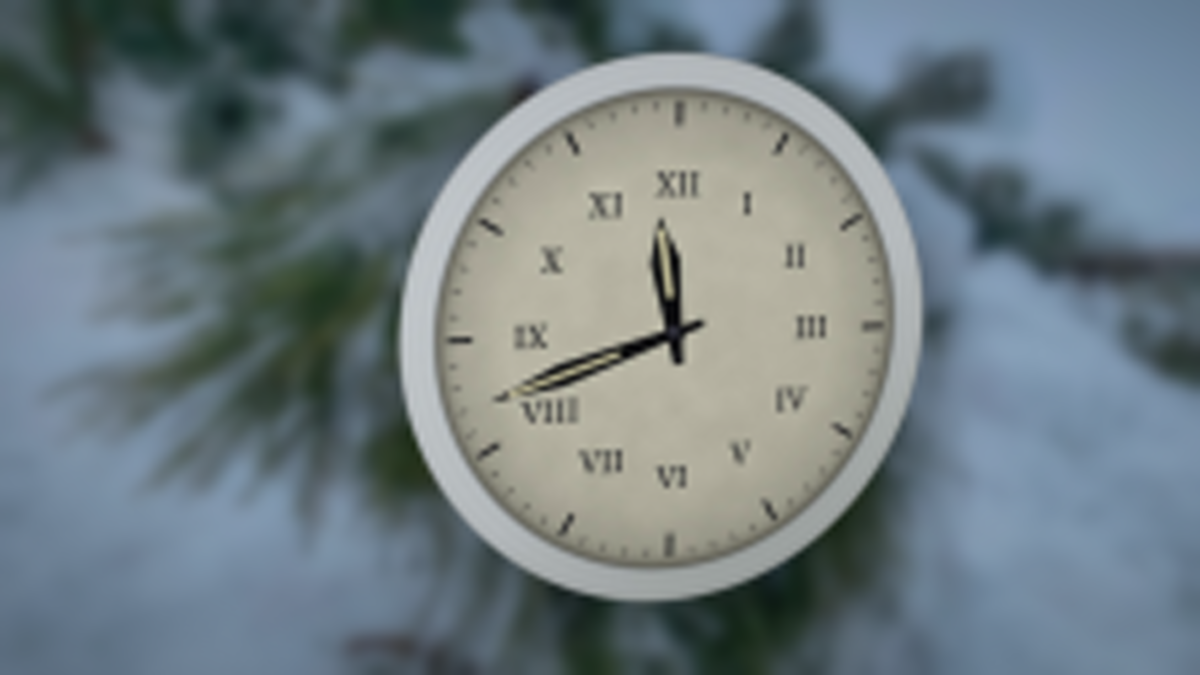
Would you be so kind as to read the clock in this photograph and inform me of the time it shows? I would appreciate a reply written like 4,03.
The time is 11,42
